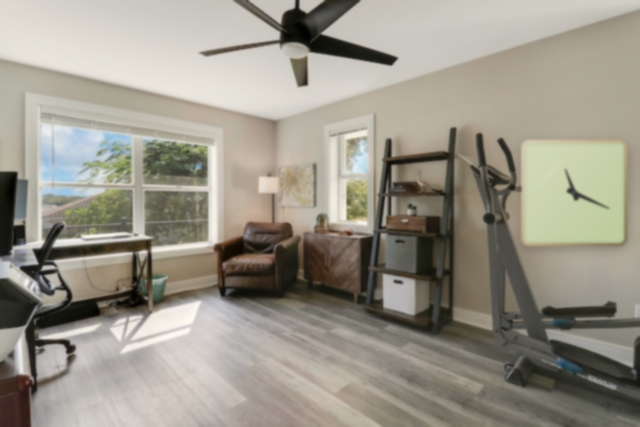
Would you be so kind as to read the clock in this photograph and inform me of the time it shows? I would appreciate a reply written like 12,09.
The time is 11,19
